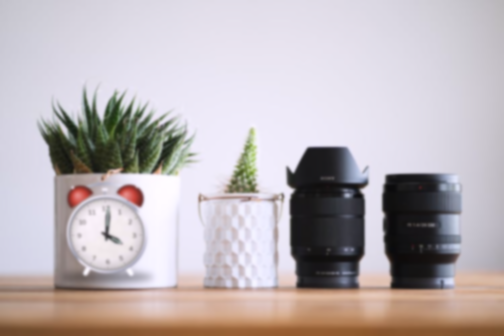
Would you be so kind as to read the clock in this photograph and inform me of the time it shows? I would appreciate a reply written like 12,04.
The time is 4,01
